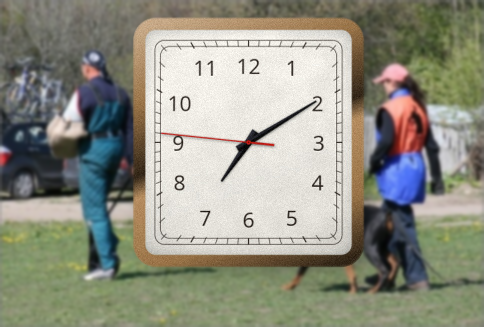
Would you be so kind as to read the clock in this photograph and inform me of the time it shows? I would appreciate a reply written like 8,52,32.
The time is 7,09,46
